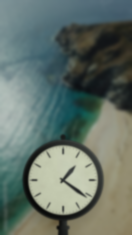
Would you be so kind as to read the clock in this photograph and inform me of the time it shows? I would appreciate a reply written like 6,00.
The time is 1,21
